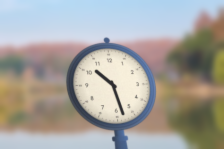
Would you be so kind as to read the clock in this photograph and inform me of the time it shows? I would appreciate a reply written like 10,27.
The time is 10,28
